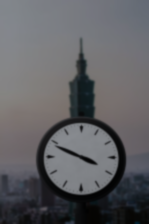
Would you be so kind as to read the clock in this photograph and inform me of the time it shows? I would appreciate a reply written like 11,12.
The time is 3,49
